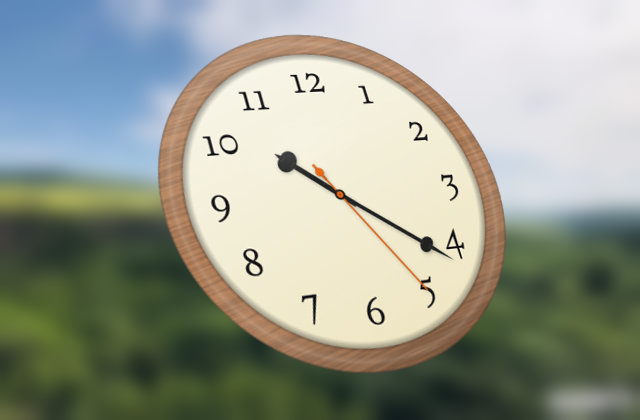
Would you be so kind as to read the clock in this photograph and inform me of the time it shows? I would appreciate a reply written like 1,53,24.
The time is 10,21,25
